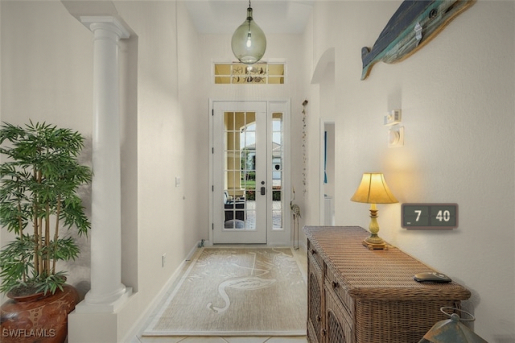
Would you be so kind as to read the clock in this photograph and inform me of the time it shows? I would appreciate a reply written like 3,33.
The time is 7,40
